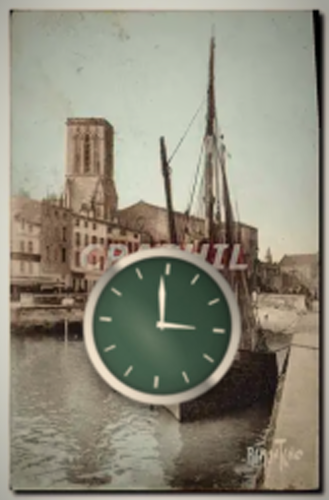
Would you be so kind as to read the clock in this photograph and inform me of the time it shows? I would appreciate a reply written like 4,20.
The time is 2,59
